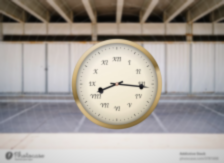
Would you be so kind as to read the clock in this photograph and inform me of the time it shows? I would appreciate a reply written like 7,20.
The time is 8,16
